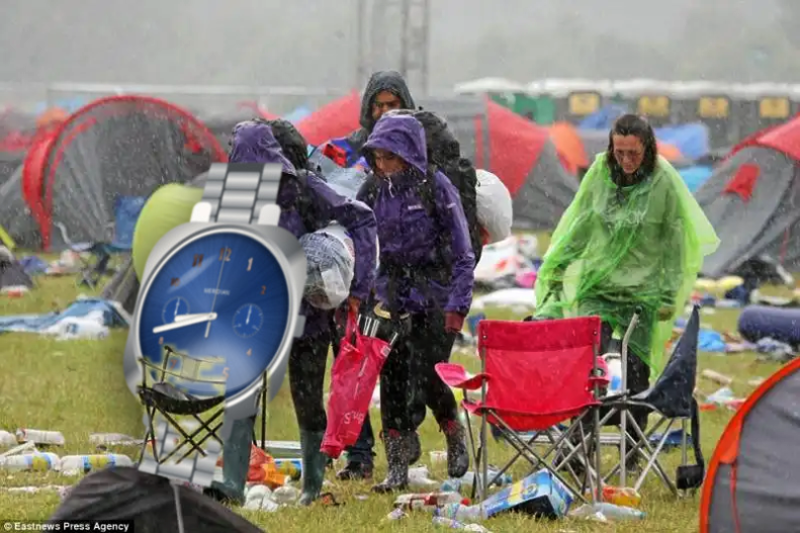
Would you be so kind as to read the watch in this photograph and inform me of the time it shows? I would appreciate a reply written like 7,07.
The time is 8,42
